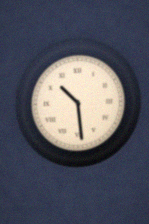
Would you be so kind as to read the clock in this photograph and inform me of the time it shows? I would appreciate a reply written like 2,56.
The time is 10,29
